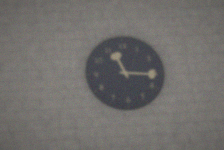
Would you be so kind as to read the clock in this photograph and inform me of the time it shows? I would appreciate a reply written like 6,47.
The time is 11,16
